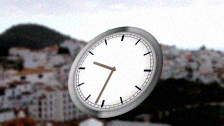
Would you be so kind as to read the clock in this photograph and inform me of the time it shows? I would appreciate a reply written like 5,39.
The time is 9,32
